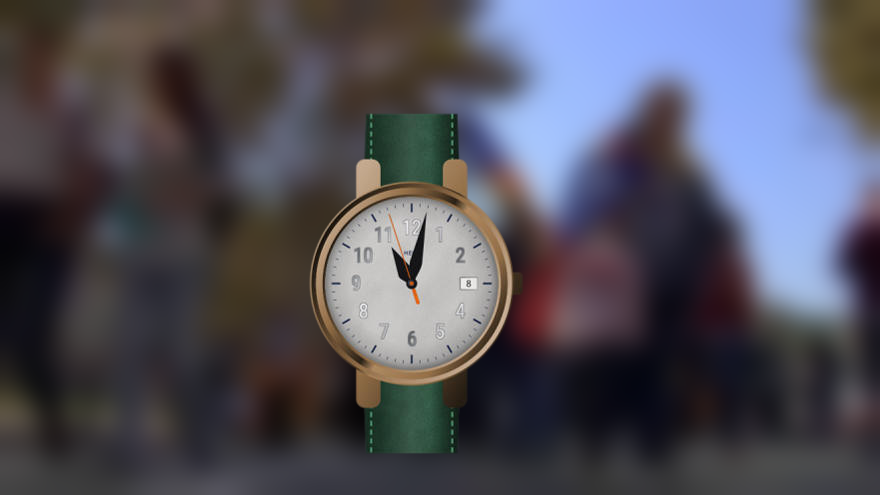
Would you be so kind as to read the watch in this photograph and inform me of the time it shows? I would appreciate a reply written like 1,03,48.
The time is 11,01,57
